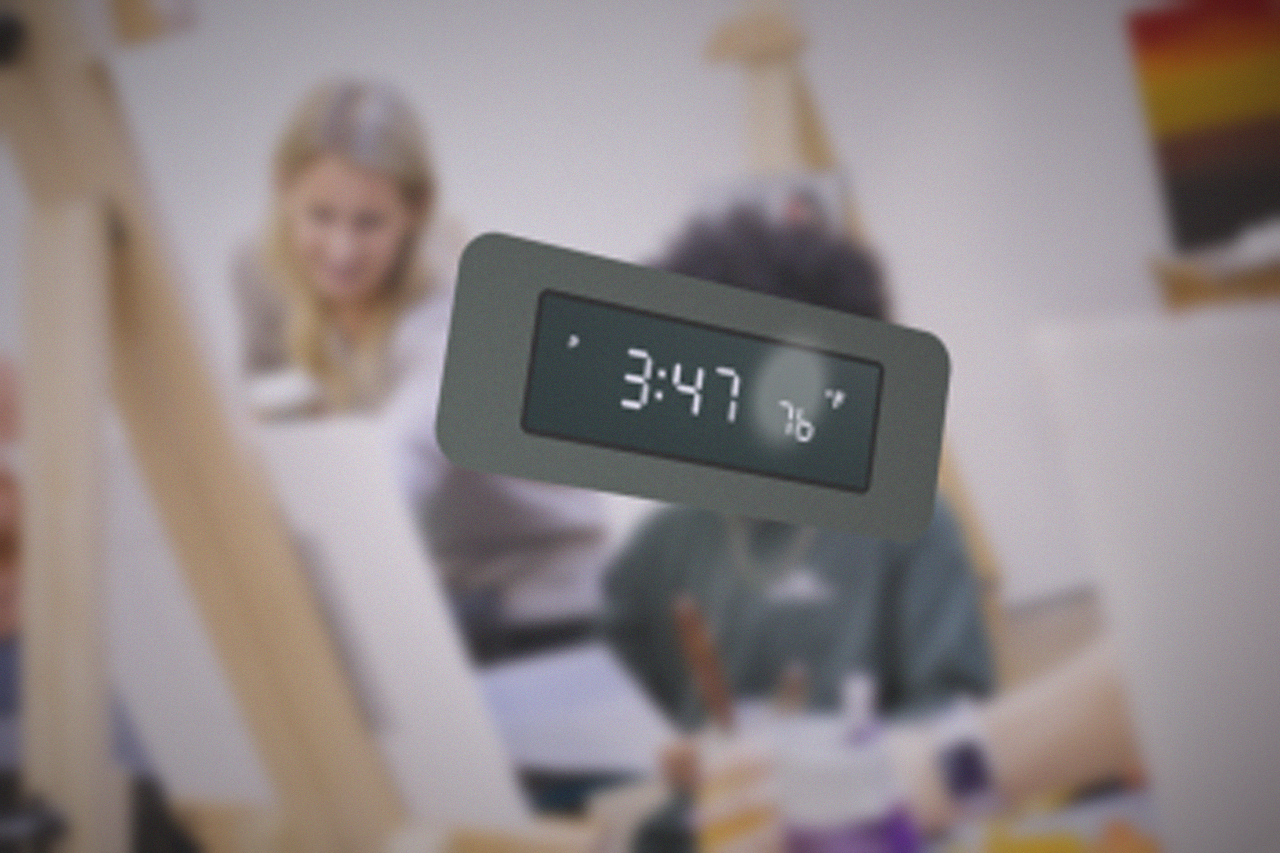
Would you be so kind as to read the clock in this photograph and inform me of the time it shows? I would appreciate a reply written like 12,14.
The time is 3,47
